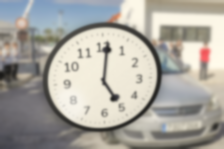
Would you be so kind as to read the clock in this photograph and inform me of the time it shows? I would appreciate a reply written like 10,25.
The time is 5,01
